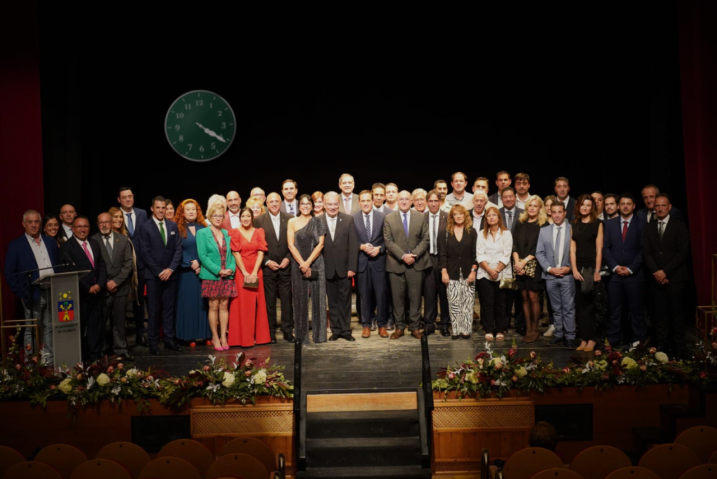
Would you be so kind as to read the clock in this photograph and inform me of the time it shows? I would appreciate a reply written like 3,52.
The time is 4,21
